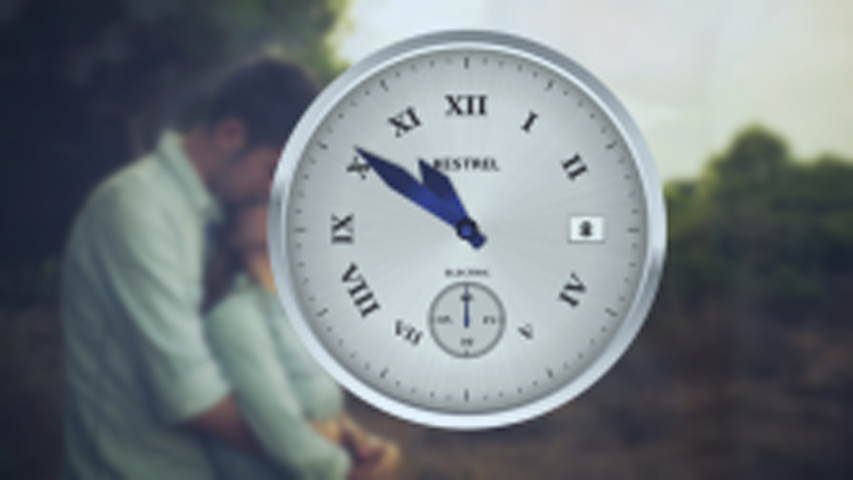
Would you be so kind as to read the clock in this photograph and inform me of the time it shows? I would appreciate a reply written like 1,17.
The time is 10,51
